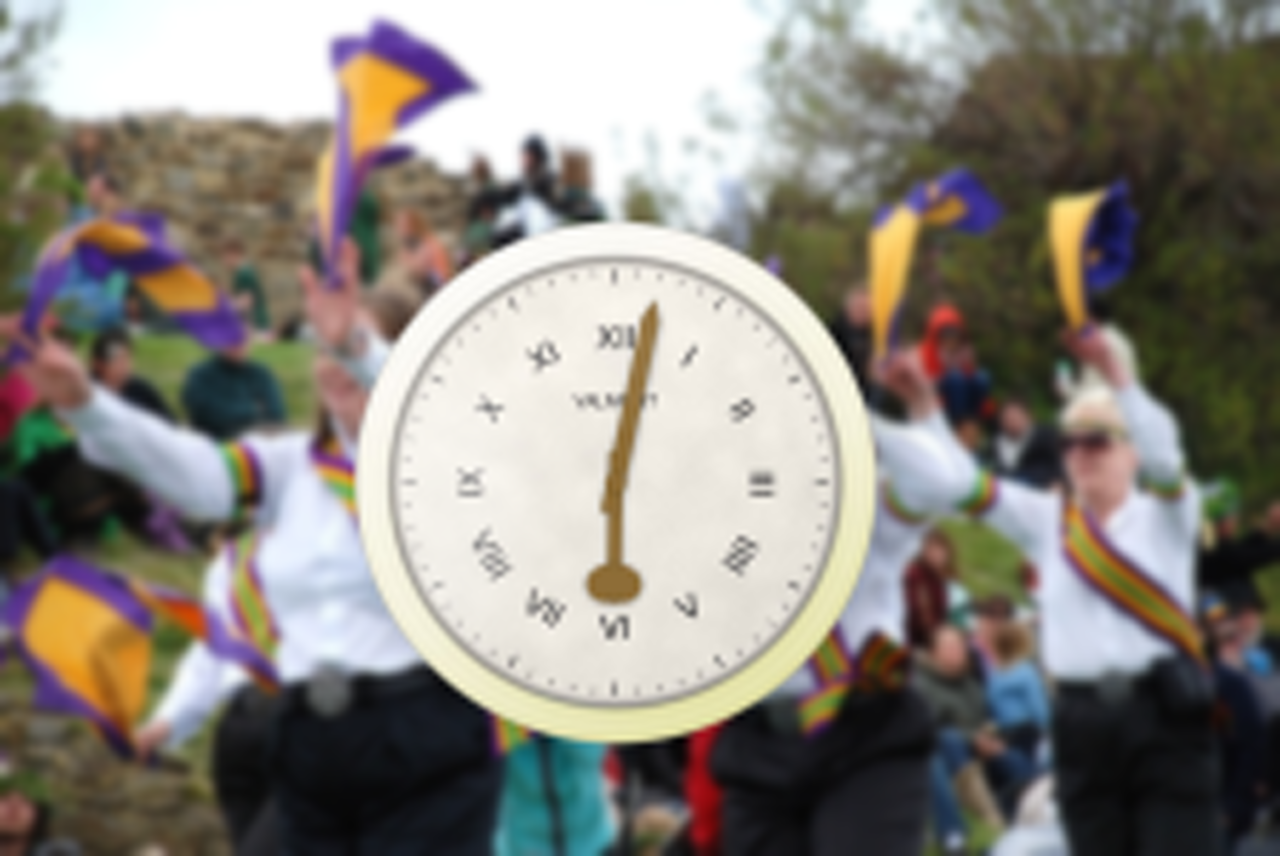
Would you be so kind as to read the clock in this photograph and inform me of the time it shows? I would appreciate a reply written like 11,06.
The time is 6,02
